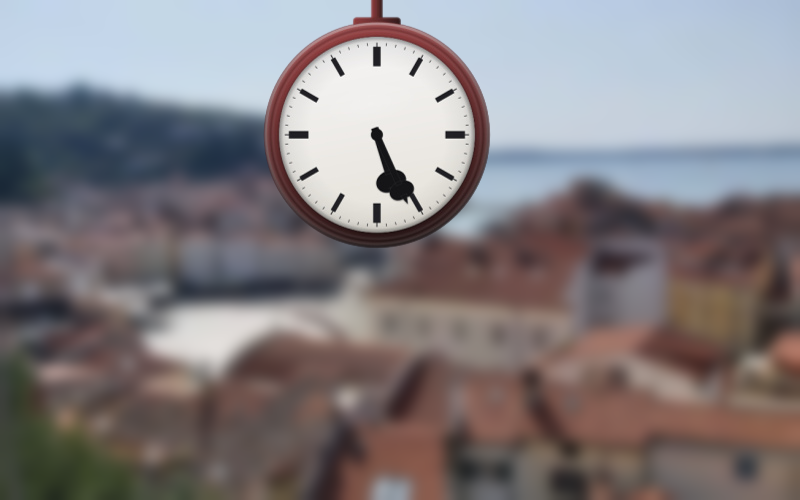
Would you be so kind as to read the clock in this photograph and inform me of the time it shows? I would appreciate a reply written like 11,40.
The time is 5,26
